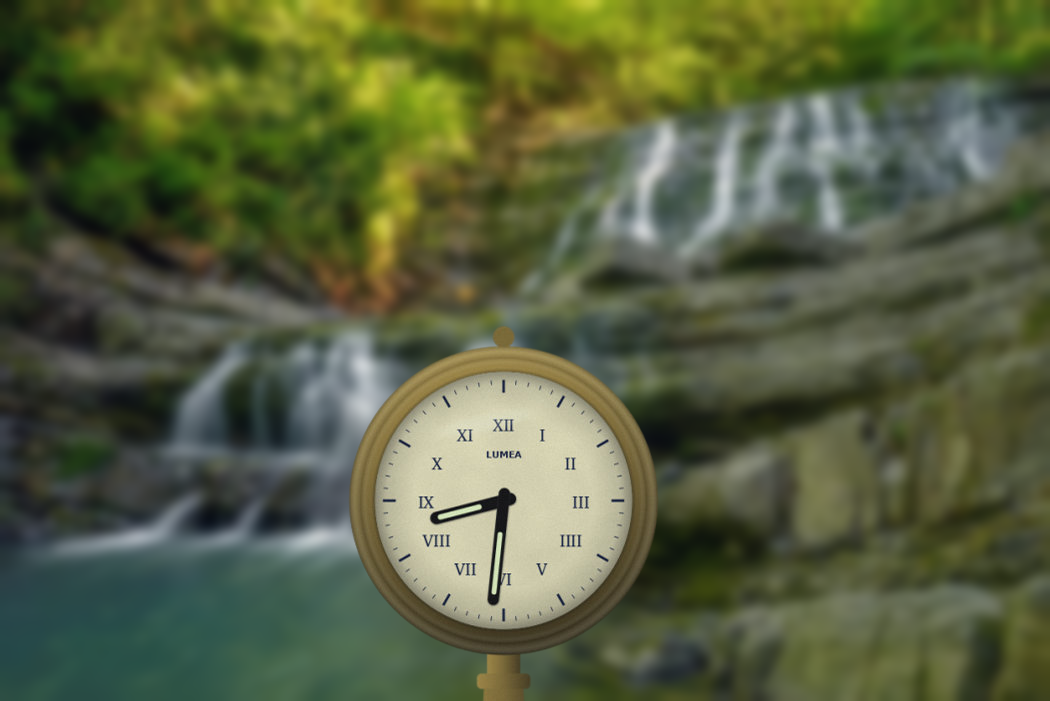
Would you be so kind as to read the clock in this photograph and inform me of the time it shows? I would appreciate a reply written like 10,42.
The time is 8,31
